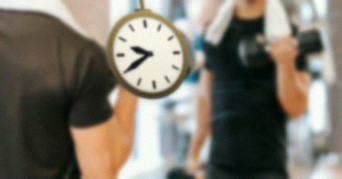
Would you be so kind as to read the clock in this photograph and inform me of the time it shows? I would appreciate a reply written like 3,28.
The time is 9,40
